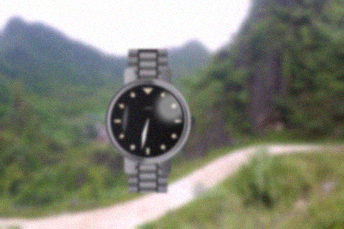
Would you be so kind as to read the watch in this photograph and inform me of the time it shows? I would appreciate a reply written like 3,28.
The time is 6,32
